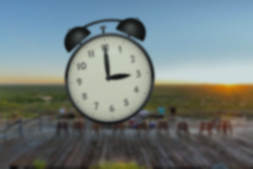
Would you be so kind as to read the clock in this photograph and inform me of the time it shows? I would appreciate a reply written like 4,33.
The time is 3,00
